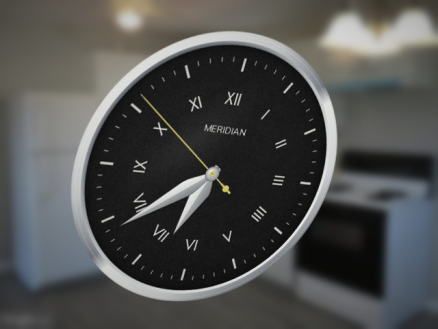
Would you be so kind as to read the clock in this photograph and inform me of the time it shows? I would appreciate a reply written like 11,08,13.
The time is 6,38,51
